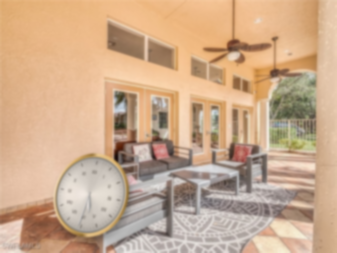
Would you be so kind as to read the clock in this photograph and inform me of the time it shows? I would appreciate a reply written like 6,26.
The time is 5,31
